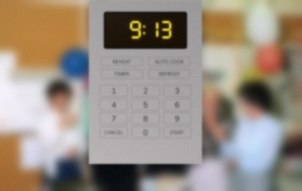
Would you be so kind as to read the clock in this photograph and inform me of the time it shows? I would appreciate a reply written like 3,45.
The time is 9,13
